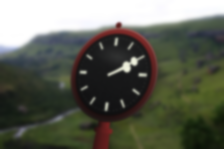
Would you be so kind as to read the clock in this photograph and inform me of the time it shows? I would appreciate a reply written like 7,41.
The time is 2,10
